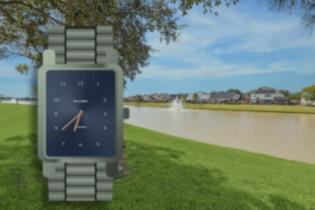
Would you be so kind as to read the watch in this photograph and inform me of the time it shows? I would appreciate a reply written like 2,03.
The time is 6,38
